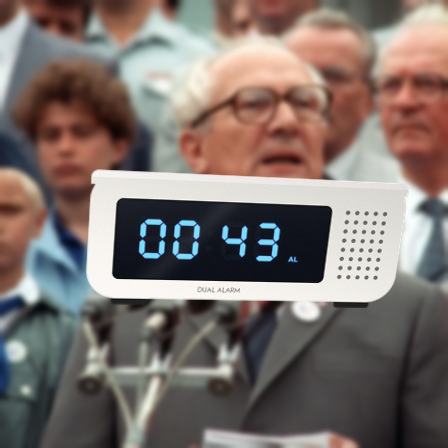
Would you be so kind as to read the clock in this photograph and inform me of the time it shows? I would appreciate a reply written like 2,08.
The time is 0,43
